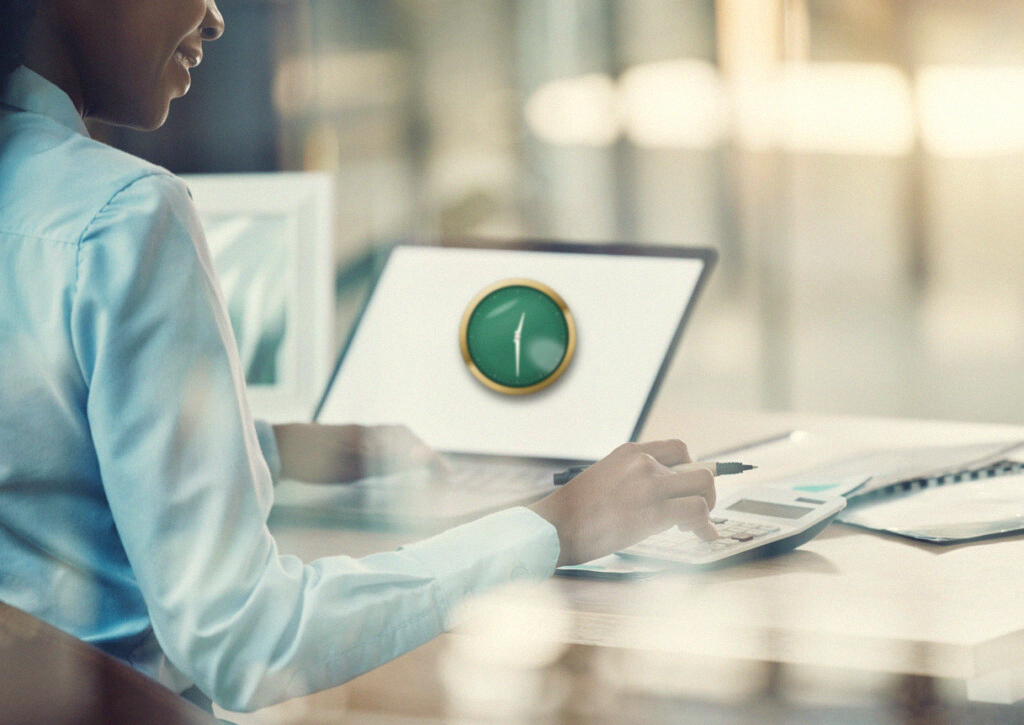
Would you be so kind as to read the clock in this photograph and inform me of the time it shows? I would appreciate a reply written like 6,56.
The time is 12,30
